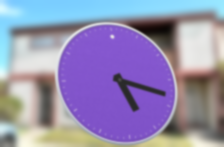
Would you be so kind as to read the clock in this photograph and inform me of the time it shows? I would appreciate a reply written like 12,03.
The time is 5,18
